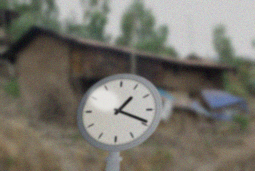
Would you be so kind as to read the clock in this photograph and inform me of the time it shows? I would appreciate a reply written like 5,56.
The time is 1,19
